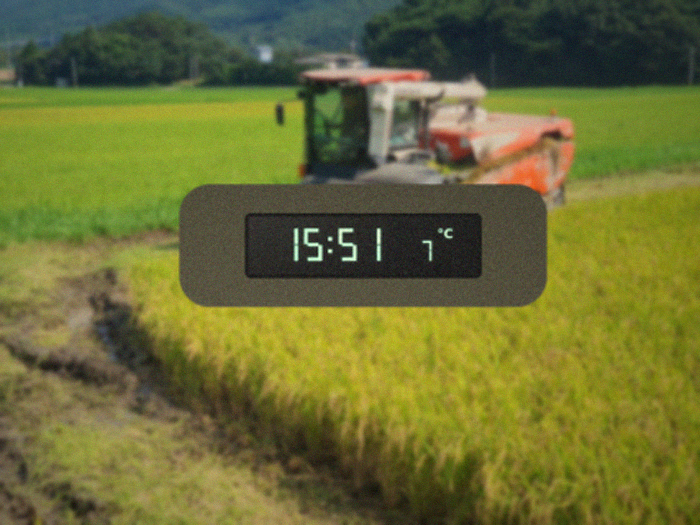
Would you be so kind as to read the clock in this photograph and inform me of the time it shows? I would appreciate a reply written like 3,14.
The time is 15,51
